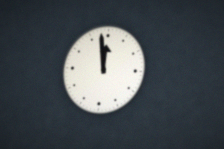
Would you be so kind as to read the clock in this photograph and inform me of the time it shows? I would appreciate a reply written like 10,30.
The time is 11,58
